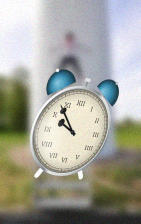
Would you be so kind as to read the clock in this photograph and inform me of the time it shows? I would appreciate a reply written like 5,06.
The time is 9,53
